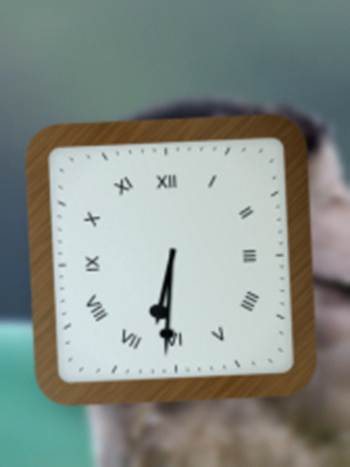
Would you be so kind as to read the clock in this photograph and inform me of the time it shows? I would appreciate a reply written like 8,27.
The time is 6,31
